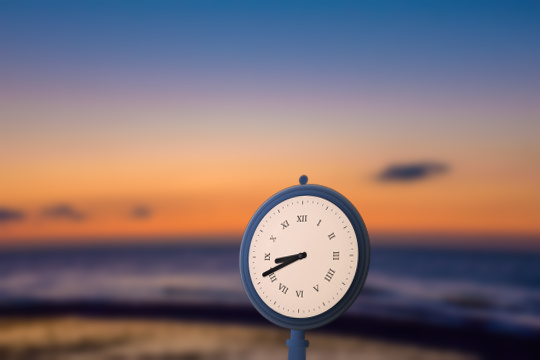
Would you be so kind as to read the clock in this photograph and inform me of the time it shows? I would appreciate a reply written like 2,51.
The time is 8,41
